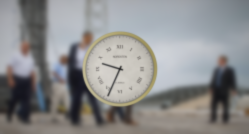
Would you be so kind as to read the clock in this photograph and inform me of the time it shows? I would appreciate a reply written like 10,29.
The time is 9,34
